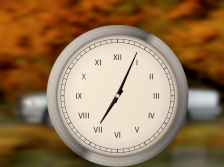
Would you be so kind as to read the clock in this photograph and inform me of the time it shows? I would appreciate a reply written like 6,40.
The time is 7,04
